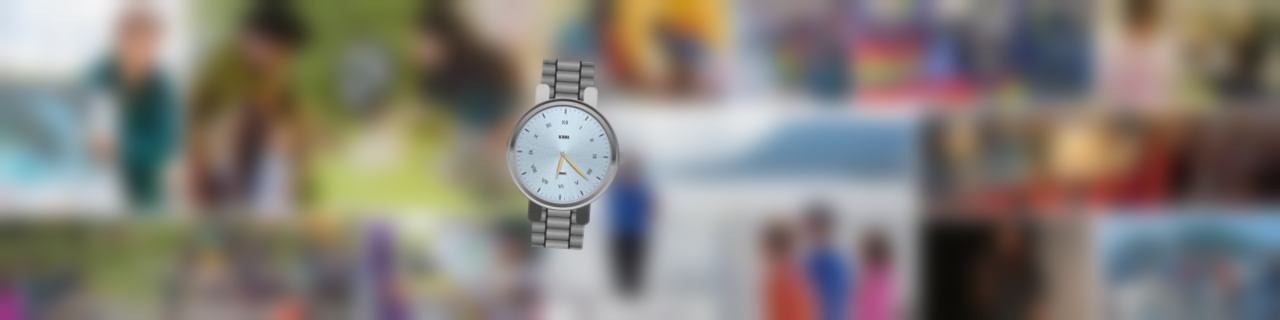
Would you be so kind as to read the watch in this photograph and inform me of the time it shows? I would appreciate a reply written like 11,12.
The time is 6,22
